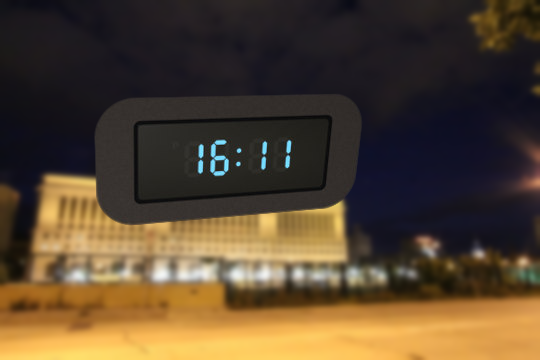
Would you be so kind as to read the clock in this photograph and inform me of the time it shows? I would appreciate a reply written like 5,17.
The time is 16,11
